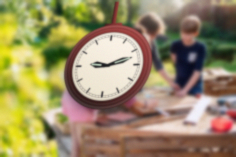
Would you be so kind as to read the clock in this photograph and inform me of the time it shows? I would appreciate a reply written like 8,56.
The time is 9,12
